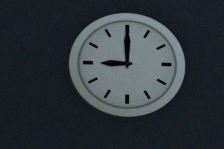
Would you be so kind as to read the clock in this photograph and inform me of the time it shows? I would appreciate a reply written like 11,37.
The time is 9,00
